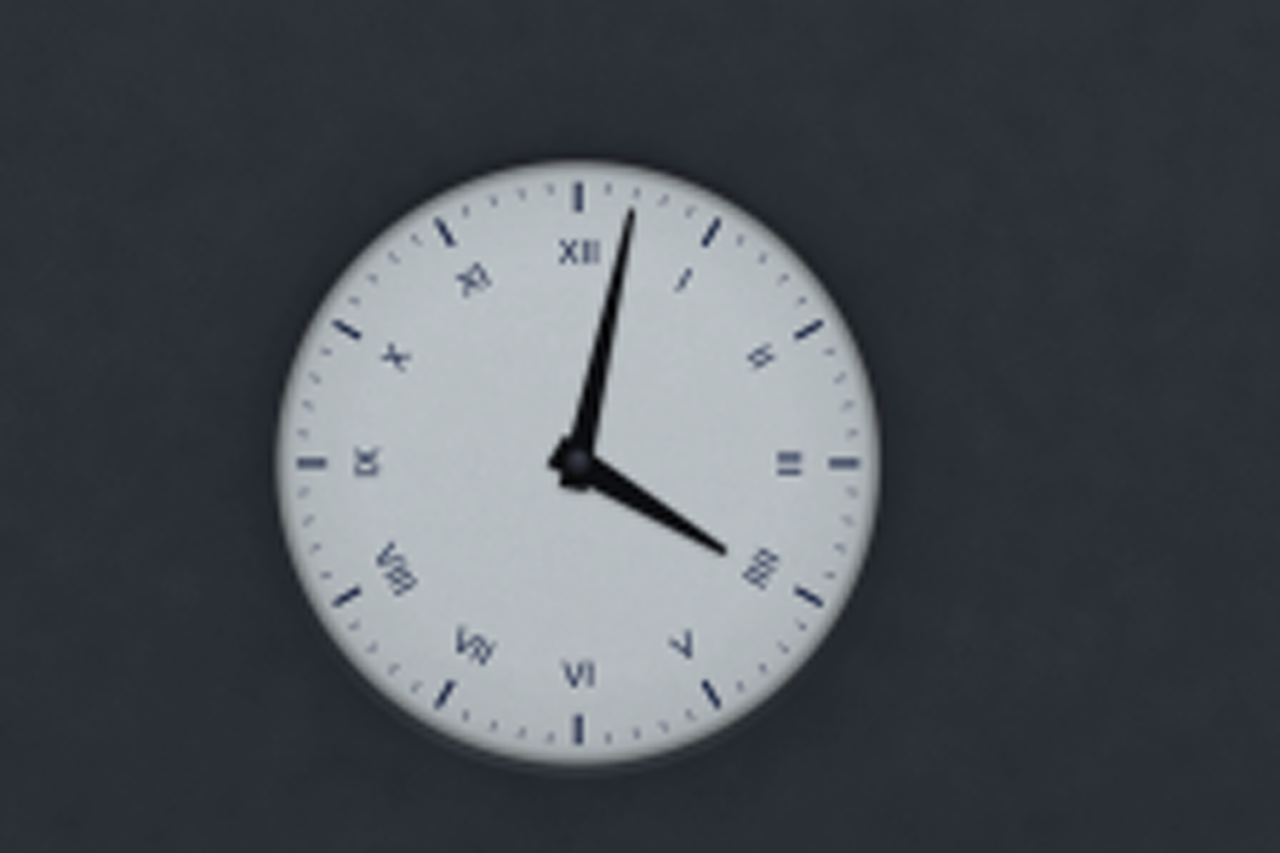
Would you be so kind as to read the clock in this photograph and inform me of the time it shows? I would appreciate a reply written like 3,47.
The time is 4,02
